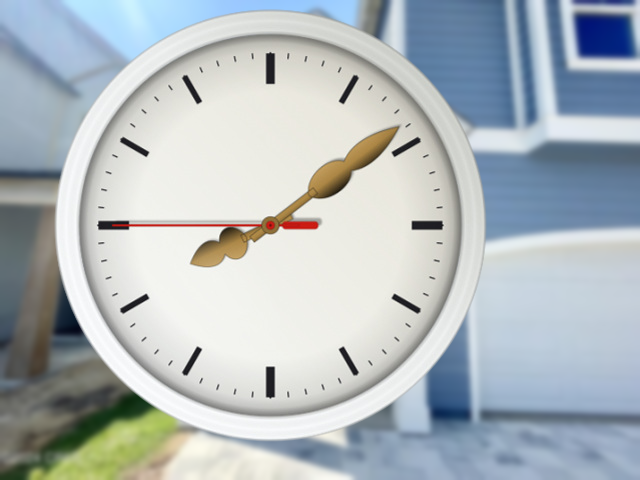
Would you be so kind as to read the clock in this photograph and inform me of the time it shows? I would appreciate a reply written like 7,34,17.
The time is 8,08,45
